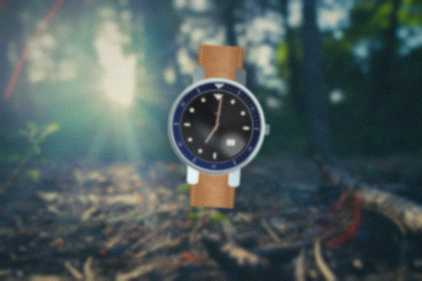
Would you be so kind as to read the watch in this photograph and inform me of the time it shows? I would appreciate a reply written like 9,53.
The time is 7,01
